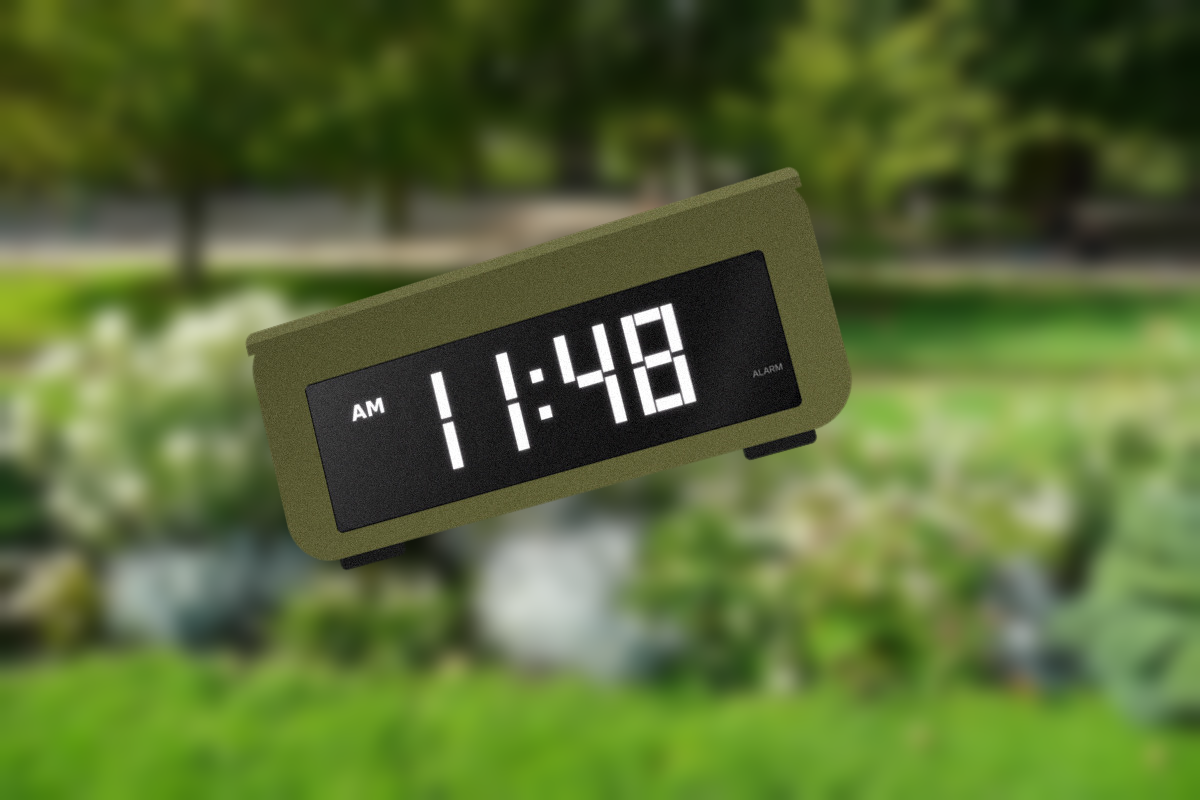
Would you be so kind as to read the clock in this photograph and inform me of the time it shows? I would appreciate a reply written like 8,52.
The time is 11,48
